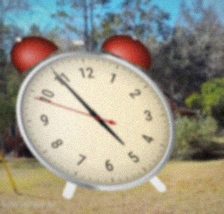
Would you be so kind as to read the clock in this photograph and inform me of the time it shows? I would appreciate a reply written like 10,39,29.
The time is 4,54,49
